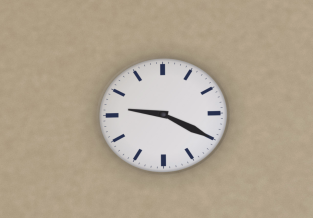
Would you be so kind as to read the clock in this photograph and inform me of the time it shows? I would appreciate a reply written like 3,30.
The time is 9,20
